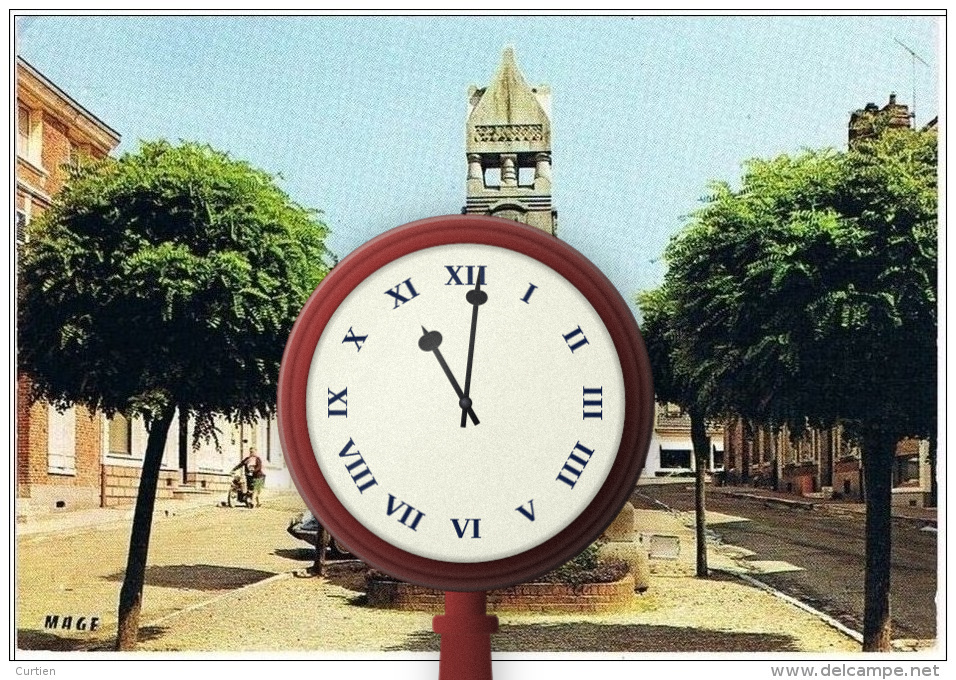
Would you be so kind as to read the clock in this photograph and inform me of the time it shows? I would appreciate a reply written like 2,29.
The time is 11,01
